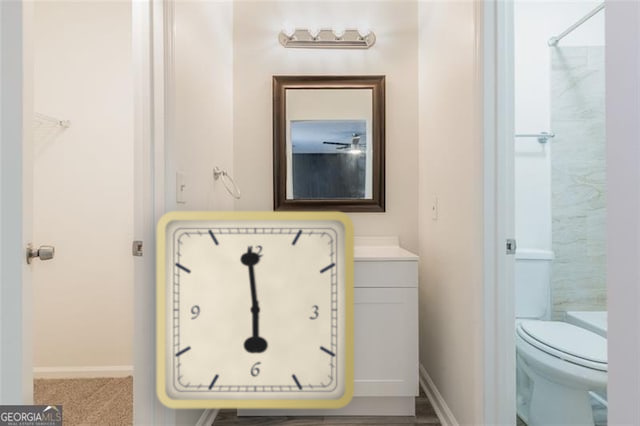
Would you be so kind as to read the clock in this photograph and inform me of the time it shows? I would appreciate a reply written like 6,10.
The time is 5,59
